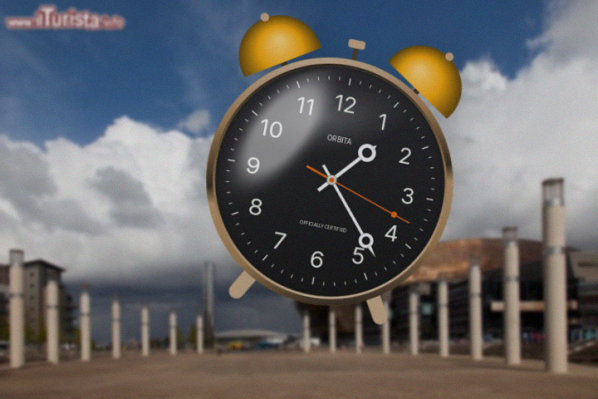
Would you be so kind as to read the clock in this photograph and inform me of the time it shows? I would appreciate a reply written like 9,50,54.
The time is 1,23,18
